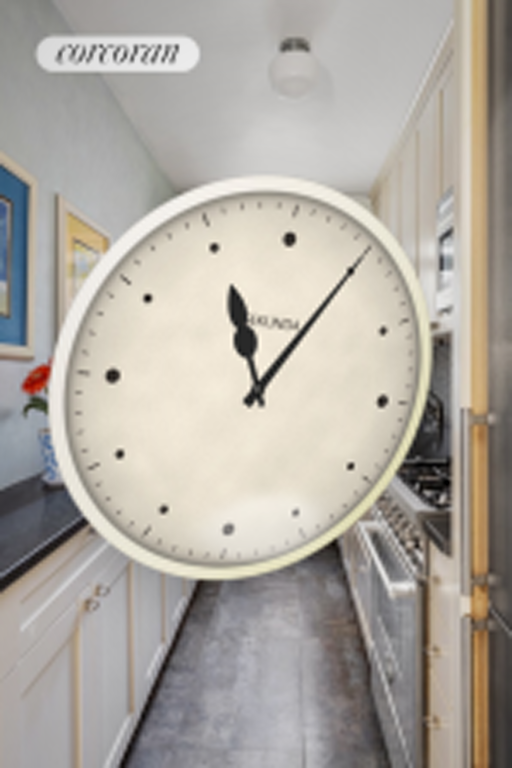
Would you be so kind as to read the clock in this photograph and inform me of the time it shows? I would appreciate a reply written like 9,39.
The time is 11,05
